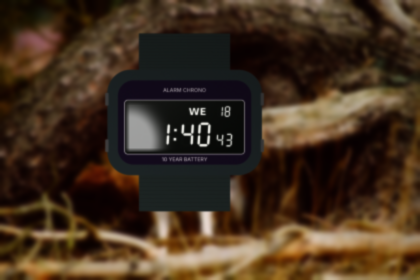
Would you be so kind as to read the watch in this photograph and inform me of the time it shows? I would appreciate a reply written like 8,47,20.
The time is 1,40,43
